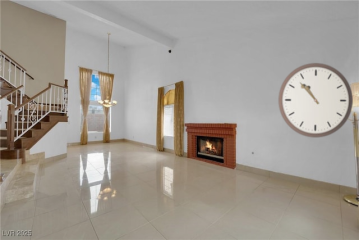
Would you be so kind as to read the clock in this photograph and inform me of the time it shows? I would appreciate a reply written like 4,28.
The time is 10,53
